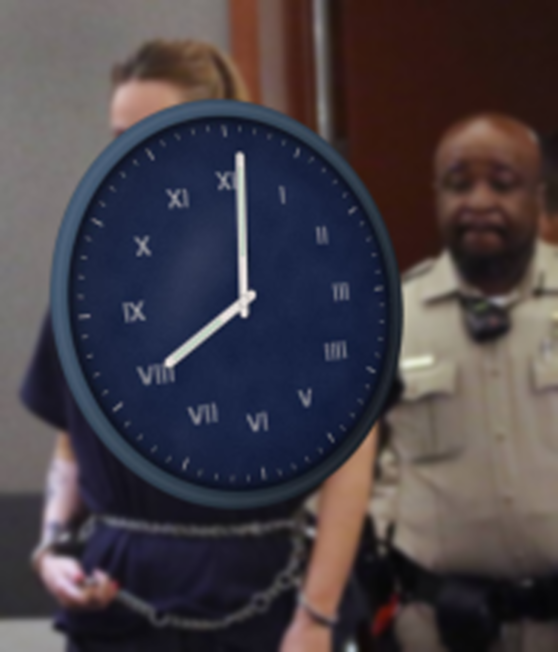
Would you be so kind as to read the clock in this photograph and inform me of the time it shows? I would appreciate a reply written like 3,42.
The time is 8,01
